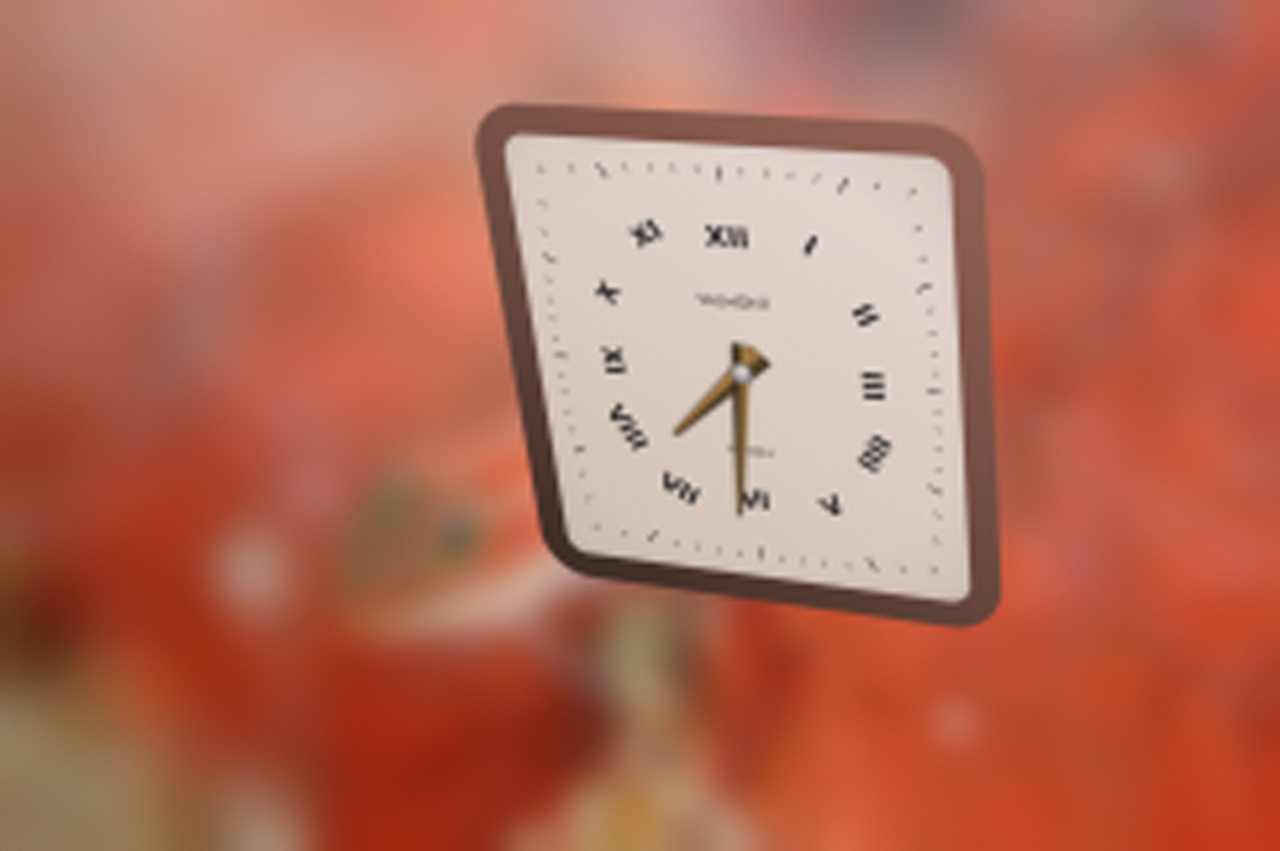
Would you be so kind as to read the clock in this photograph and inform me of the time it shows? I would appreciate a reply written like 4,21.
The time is 7,31
